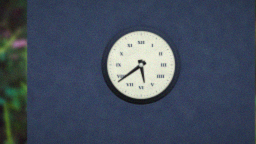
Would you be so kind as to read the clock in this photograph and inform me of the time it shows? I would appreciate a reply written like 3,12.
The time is 5,39
